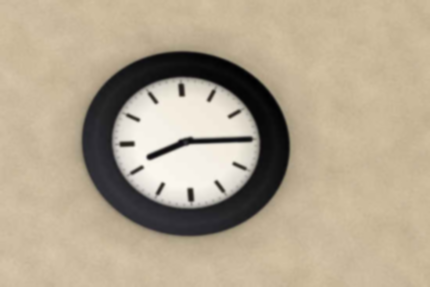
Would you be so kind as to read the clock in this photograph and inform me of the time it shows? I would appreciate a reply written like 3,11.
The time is 8,15
